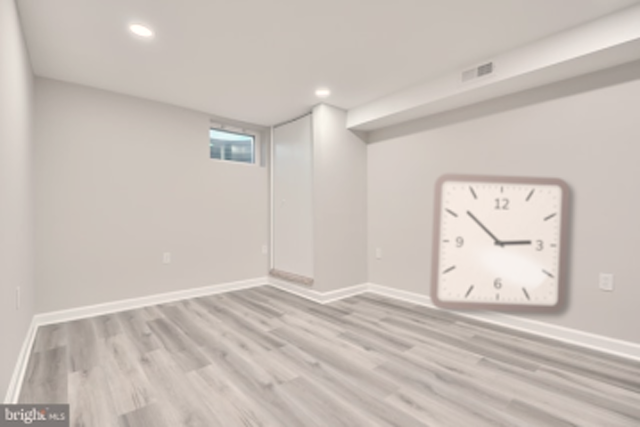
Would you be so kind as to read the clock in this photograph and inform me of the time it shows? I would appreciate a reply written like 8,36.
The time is 2,52
